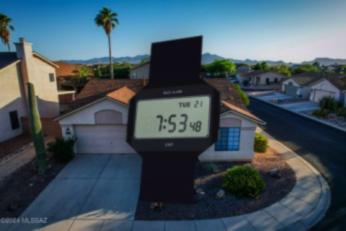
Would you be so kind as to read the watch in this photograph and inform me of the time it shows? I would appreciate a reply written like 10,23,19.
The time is 7,53,48
